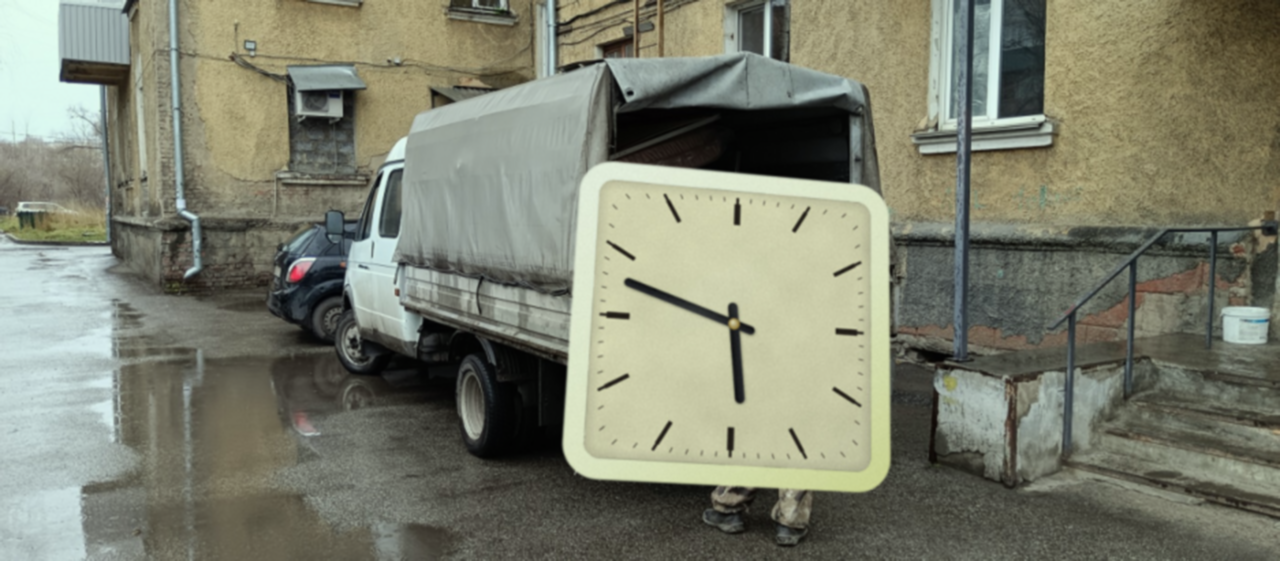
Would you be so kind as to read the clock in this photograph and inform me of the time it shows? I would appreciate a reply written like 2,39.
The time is 5,48
